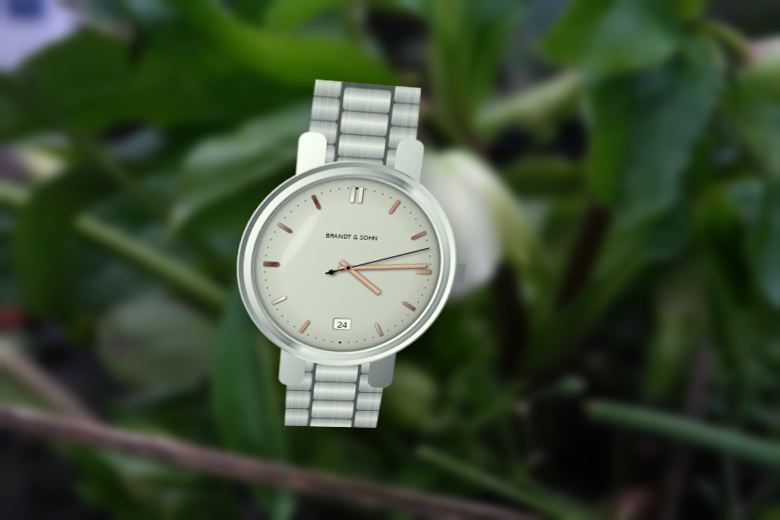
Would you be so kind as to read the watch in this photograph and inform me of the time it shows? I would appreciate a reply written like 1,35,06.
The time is 4,14,12
